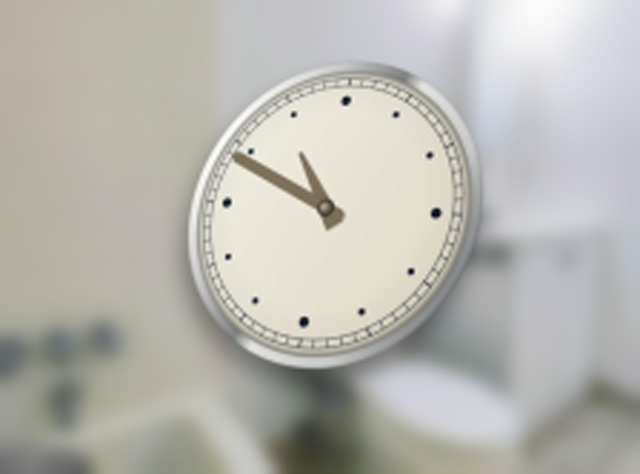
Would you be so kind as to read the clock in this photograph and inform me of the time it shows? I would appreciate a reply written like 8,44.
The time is 10,49
